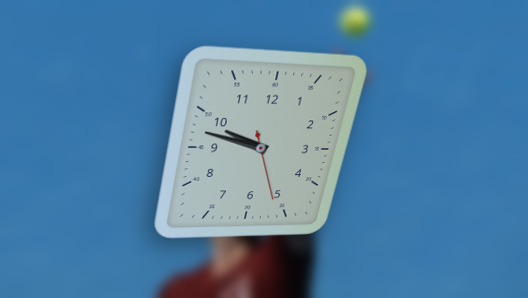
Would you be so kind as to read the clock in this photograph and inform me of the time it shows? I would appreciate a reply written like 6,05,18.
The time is 9,47,26
